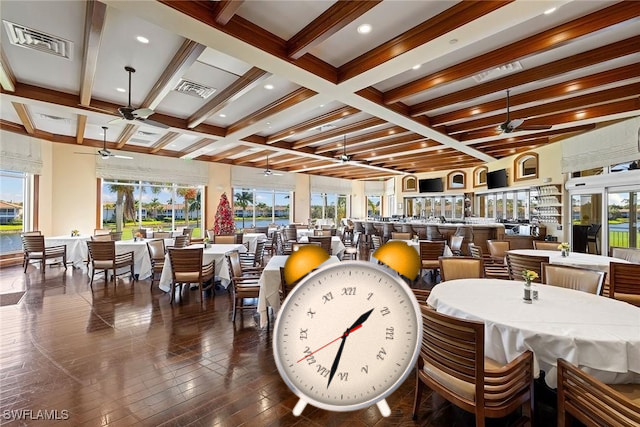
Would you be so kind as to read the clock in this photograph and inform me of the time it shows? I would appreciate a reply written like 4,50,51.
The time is 1,32,40
